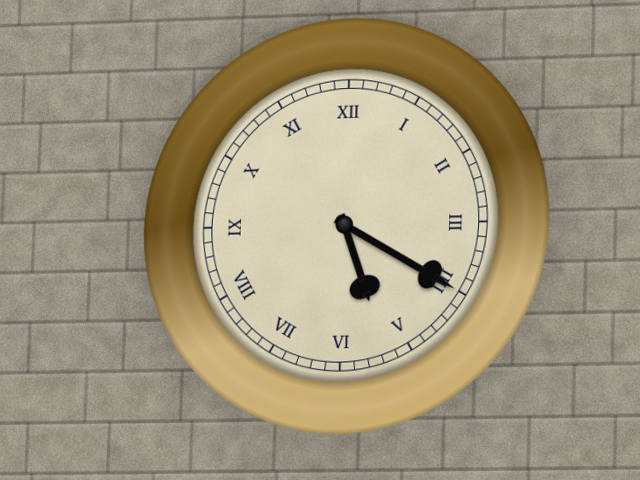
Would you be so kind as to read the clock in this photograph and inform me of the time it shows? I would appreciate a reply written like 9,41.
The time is 5,20
